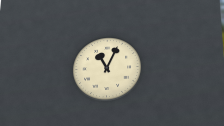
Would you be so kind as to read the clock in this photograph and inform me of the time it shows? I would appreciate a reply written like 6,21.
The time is 11,04
